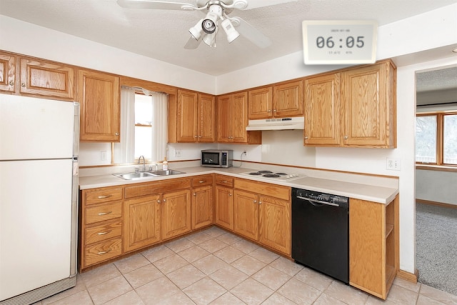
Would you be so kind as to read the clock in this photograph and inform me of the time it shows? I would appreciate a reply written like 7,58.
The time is 6,05
